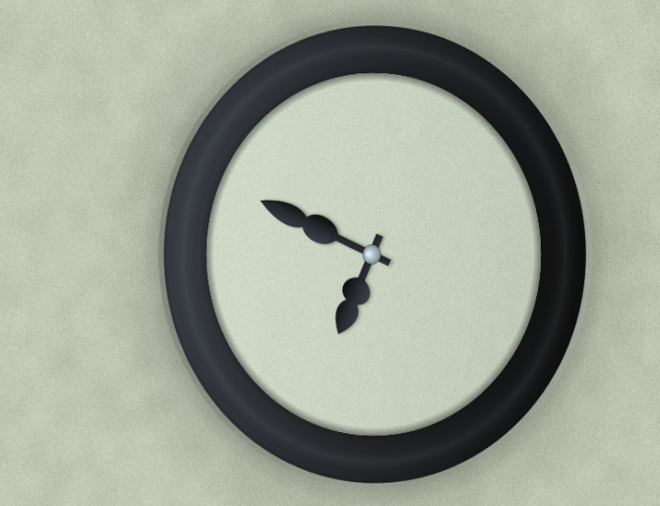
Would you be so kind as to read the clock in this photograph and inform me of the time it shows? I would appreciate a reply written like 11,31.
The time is 6,49
